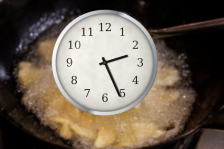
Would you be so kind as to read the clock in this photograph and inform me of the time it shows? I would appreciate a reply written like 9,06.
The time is 2,26
